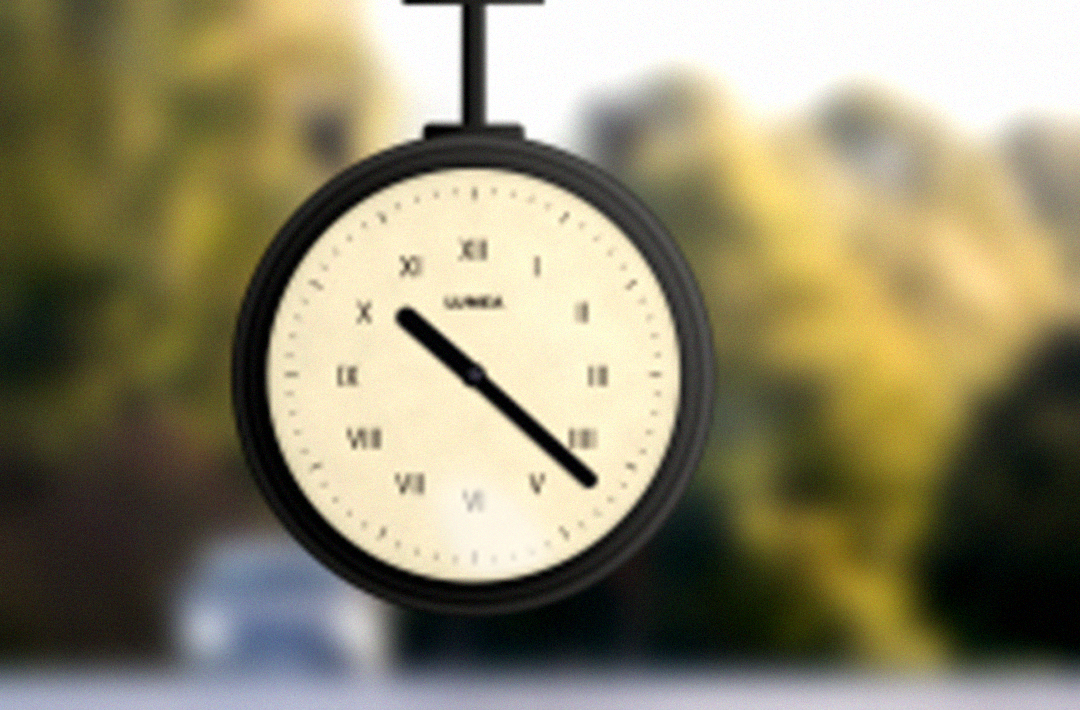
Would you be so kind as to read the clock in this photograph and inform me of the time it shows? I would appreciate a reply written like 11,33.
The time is 10,22
